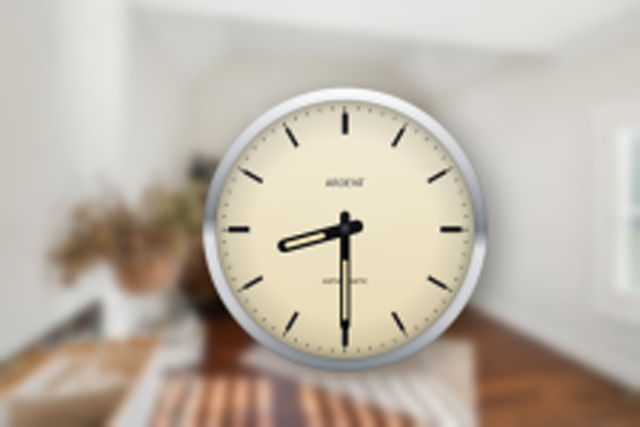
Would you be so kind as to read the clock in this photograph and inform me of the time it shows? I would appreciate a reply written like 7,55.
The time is 8,30
